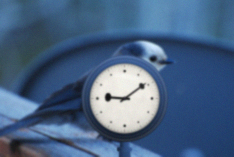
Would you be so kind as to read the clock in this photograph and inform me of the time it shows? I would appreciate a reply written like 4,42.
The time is 9,09
